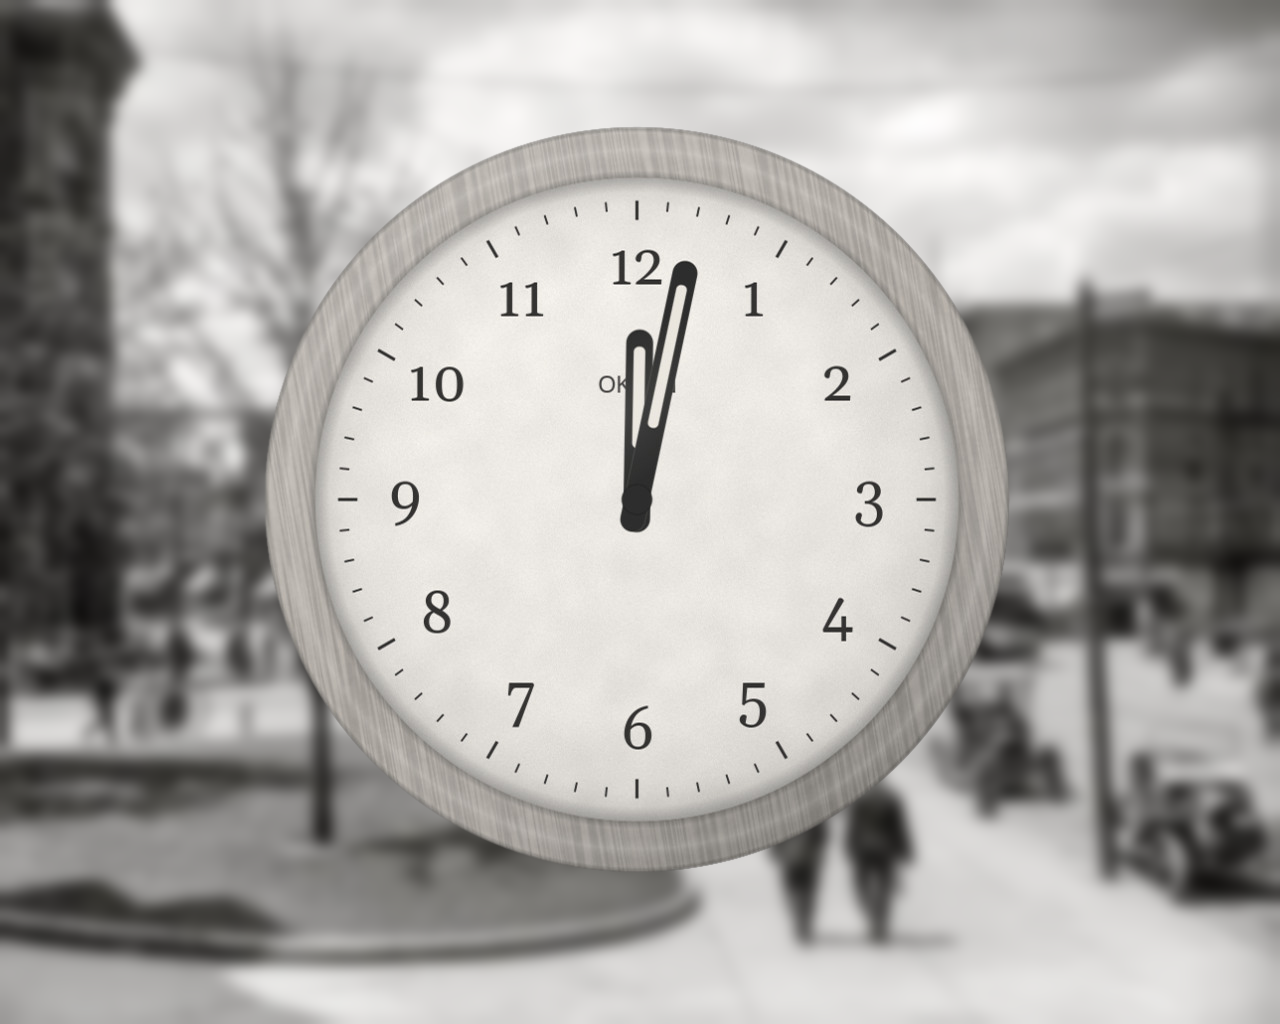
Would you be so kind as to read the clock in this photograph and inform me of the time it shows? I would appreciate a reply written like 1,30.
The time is 12,02
